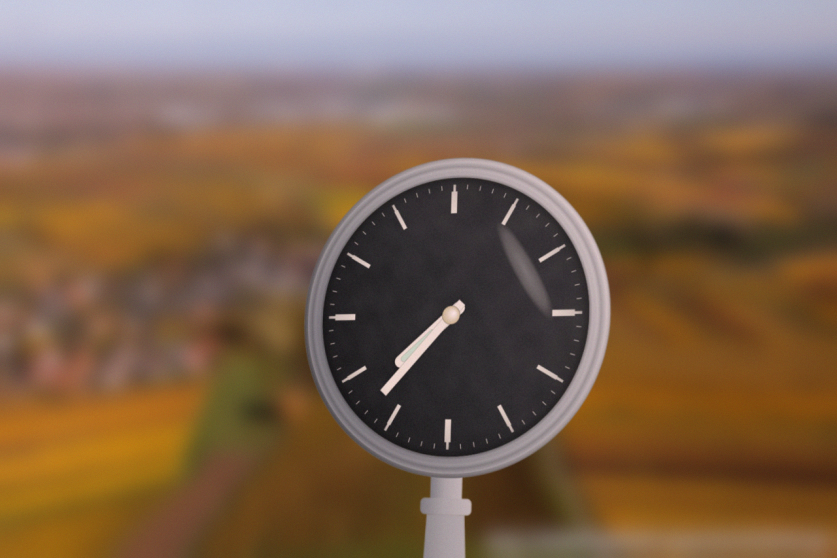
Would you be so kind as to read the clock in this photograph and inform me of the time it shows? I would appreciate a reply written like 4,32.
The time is 7,37
